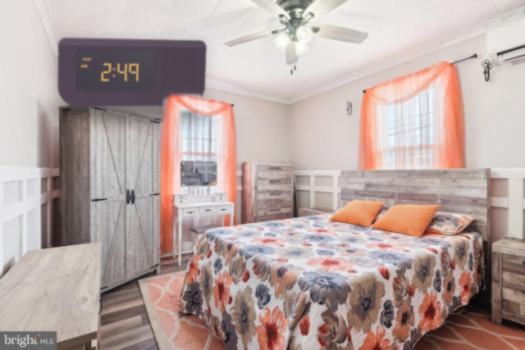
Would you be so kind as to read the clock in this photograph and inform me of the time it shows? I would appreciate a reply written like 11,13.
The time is 2,49
